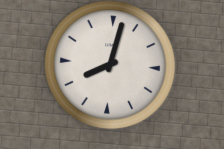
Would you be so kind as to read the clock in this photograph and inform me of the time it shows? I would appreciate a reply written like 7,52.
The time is 8,02
